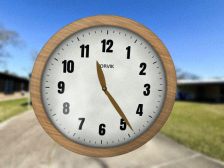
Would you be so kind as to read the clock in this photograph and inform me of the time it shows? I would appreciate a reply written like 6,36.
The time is 11,24
